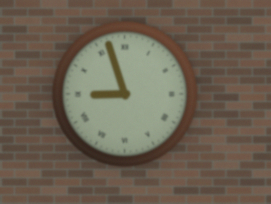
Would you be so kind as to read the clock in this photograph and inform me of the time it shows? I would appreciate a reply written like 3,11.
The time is 8,57
